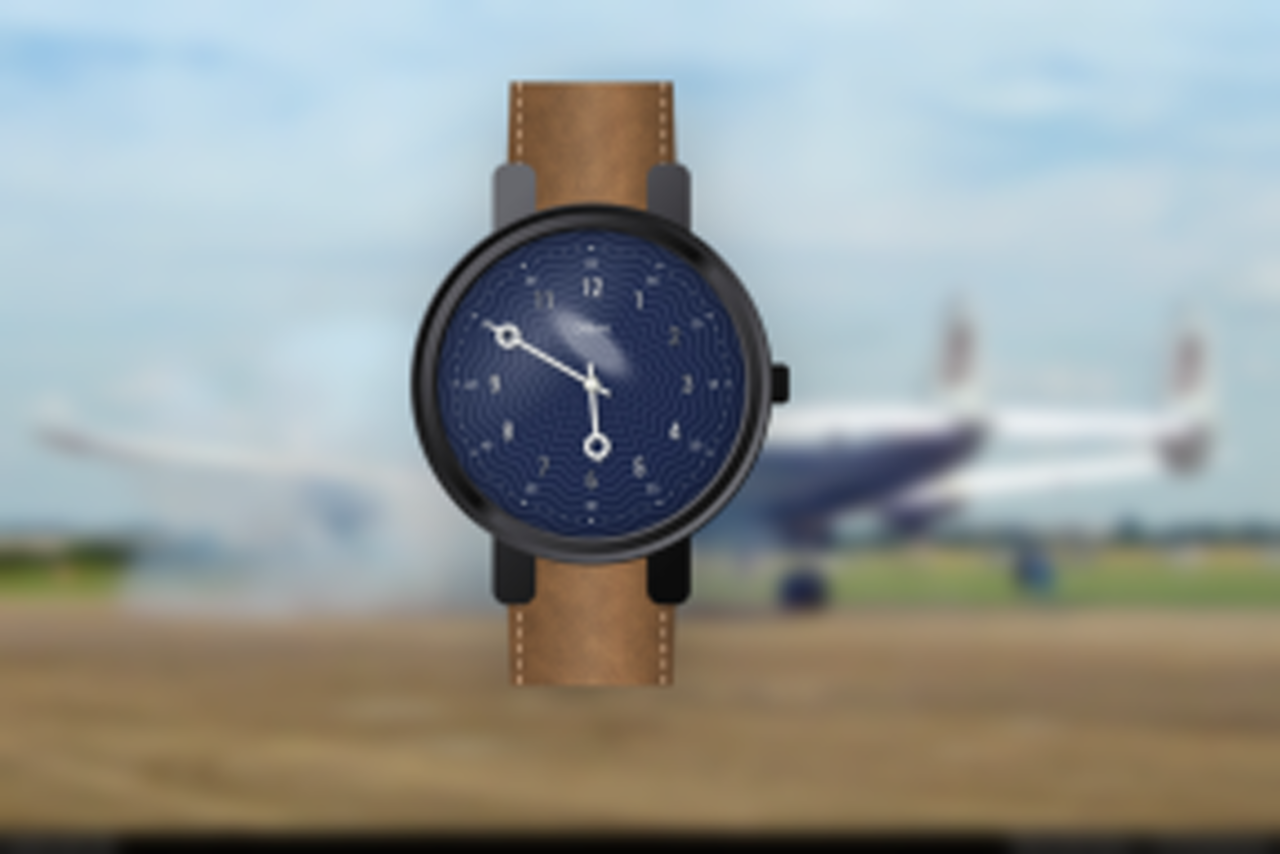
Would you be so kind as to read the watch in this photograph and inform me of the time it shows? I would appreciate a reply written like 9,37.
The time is 5,50
